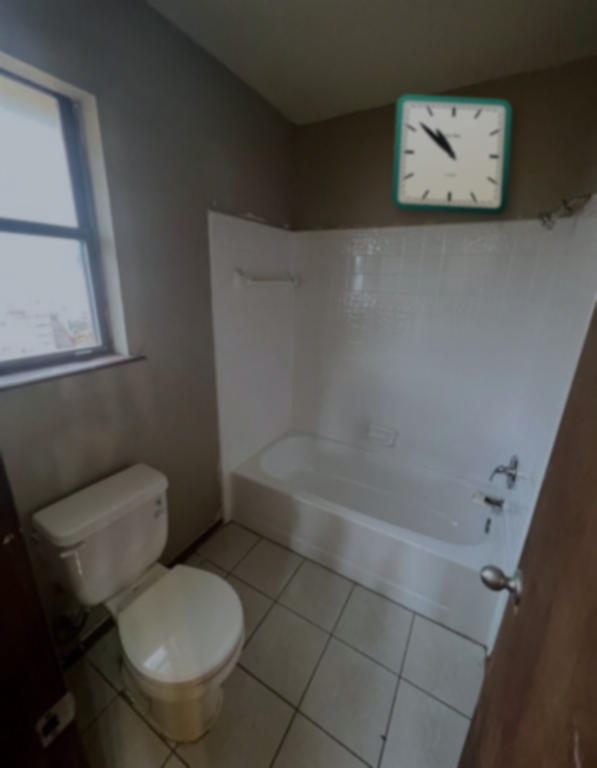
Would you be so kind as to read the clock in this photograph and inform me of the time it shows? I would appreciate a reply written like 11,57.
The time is 10,52
